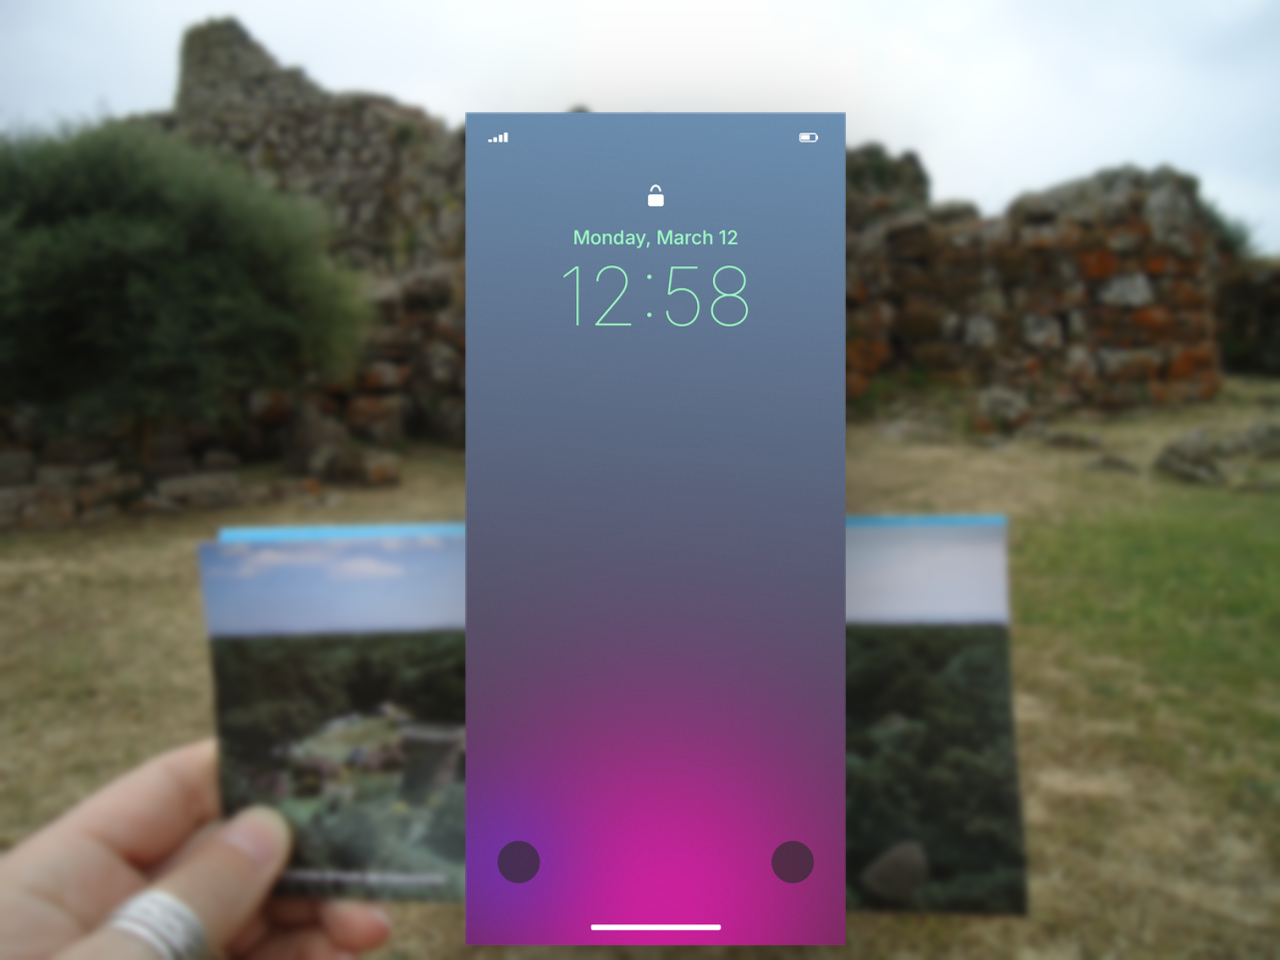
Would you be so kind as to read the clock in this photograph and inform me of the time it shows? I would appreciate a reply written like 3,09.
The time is 12,58
